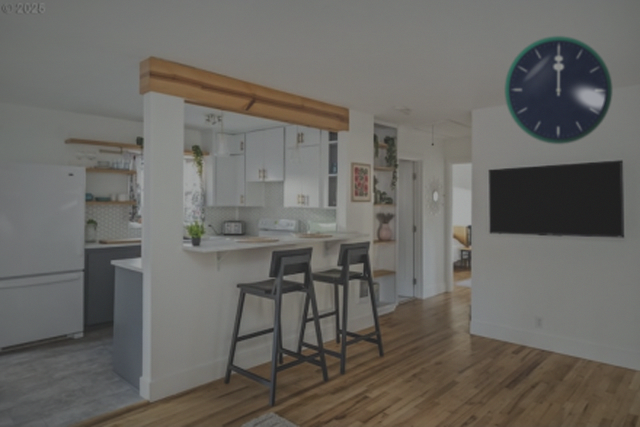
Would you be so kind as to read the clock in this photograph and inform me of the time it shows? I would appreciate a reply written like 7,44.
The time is 12,00
